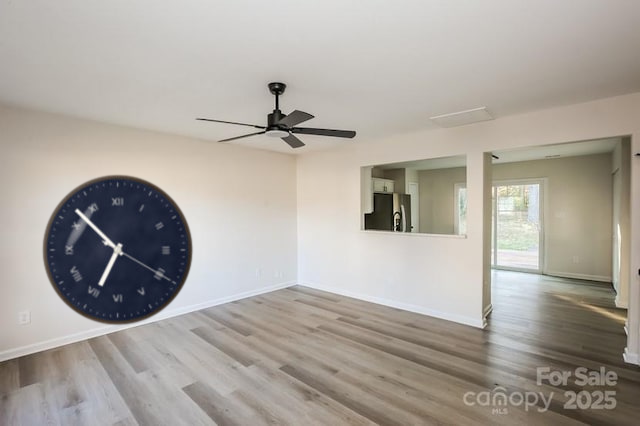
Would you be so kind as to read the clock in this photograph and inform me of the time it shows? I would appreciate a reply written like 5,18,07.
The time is 6,52,20
